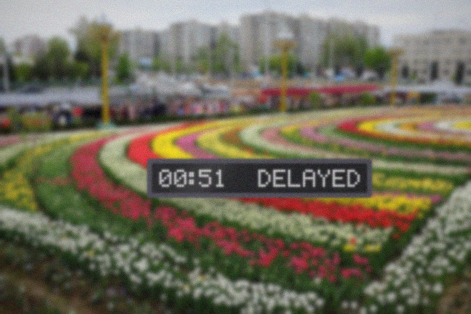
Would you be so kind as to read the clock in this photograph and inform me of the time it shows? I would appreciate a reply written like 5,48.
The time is 0,51
